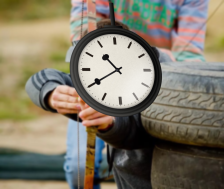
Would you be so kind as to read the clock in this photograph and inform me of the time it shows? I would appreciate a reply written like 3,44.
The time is 10,40
